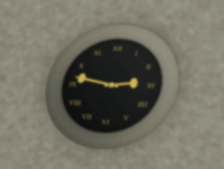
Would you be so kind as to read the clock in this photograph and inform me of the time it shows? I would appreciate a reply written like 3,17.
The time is 2,47
